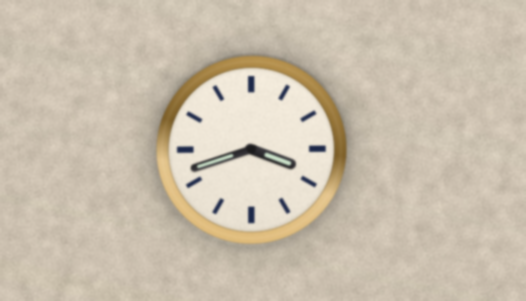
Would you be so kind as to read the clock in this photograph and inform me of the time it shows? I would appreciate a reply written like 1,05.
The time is 3,42
